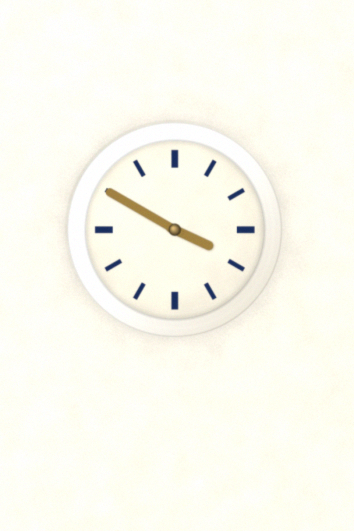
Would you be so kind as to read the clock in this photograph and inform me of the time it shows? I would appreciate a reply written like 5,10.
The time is 3,50
